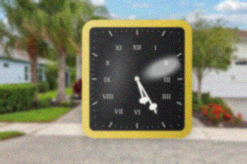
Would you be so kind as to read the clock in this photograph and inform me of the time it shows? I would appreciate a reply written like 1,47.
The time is 5,25
